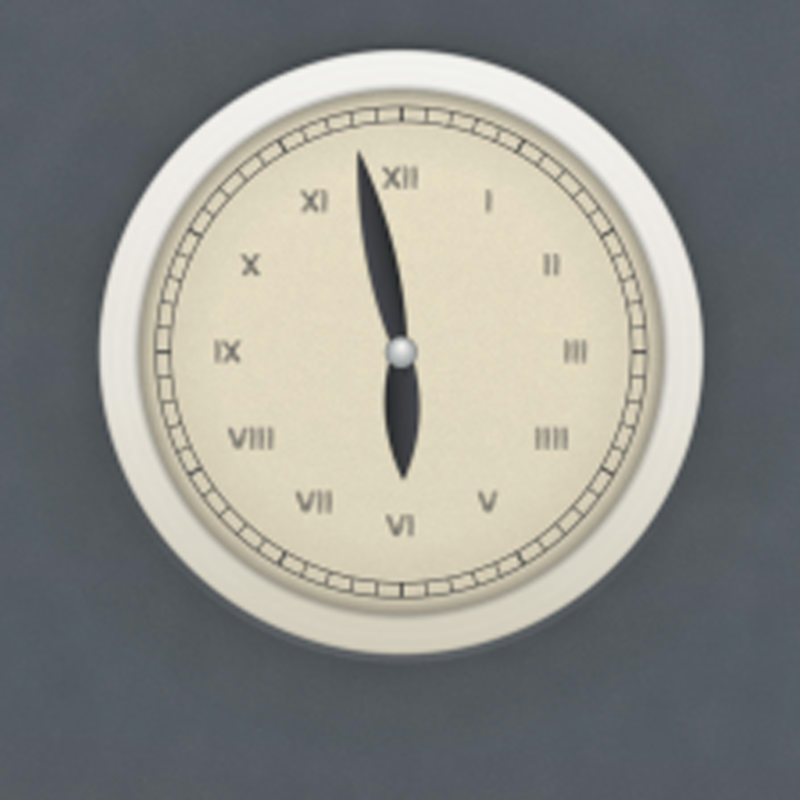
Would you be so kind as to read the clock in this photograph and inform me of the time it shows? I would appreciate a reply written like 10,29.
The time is 5,58
